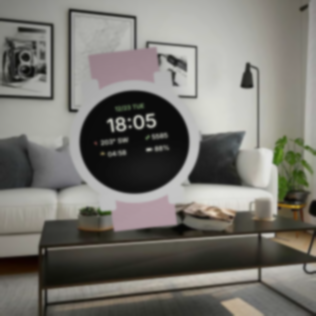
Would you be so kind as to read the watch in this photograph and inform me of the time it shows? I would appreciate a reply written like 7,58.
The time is 18,05
